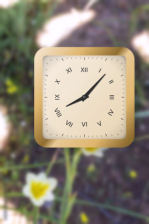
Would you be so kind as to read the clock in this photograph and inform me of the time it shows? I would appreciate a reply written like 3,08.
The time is 8,07
